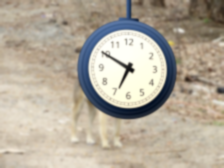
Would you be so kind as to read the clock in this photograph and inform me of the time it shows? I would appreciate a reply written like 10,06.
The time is 6,50
